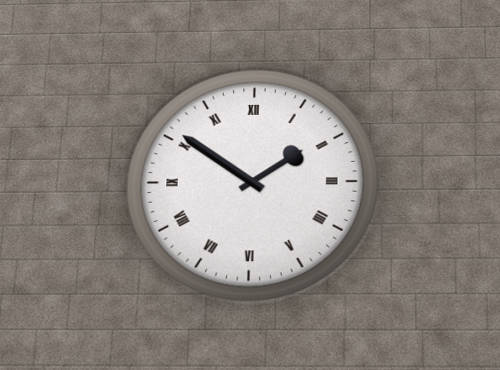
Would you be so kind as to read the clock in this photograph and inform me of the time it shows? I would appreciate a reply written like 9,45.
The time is 1,51
